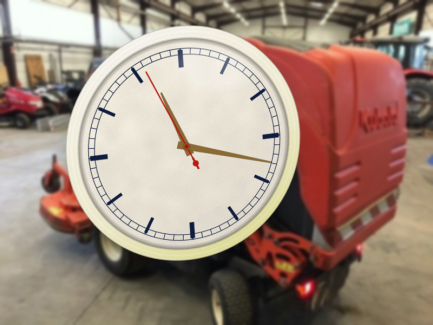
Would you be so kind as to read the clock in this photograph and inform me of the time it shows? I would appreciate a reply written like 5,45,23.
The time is 11,17,56
